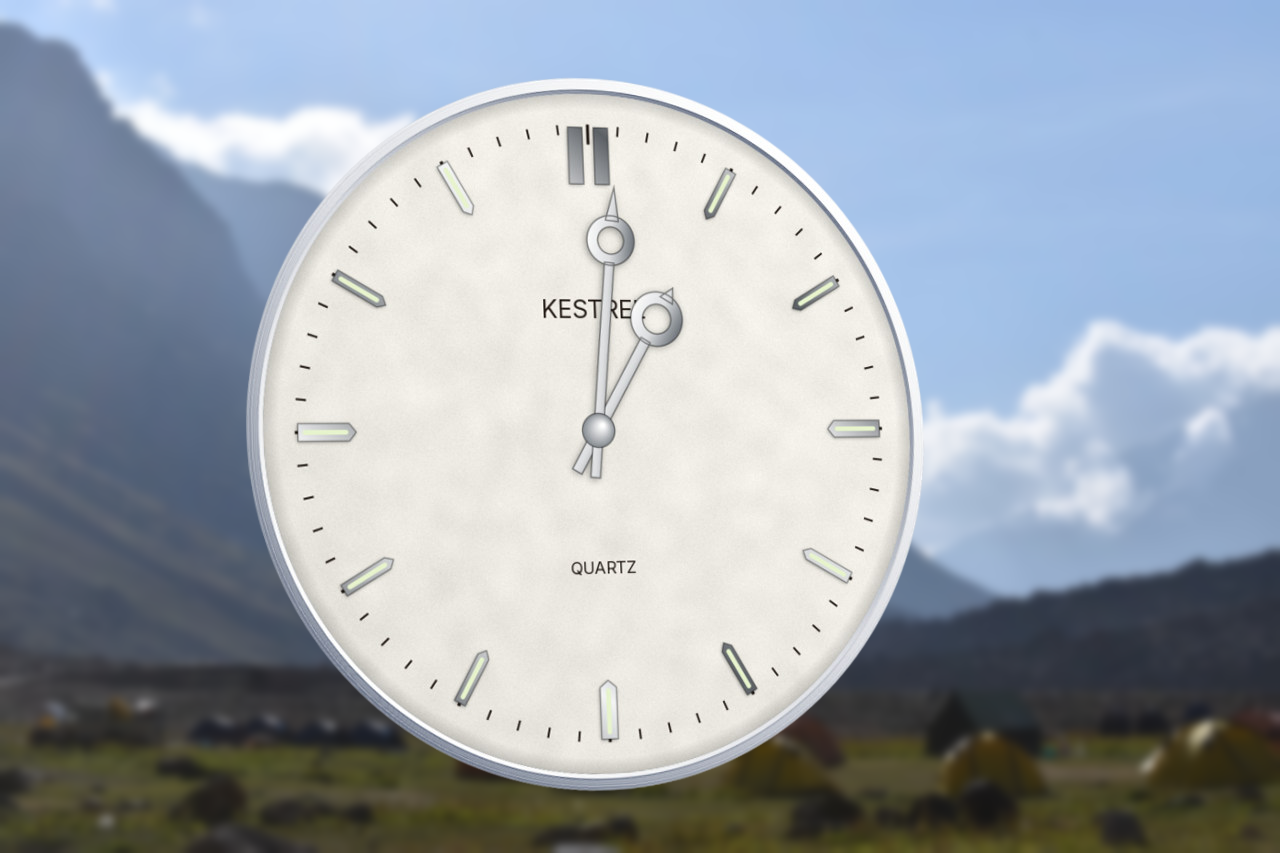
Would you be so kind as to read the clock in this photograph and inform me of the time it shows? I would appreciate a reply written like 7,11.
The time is 1,01
